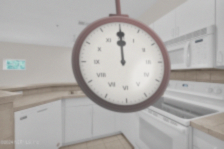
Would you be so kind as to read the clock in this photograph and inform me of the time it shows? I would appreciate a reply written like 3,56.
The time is 12,00
